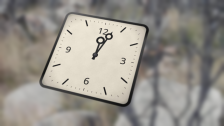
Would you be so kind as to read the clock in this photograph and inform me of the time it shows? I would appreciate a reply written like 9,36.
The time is 12,03
